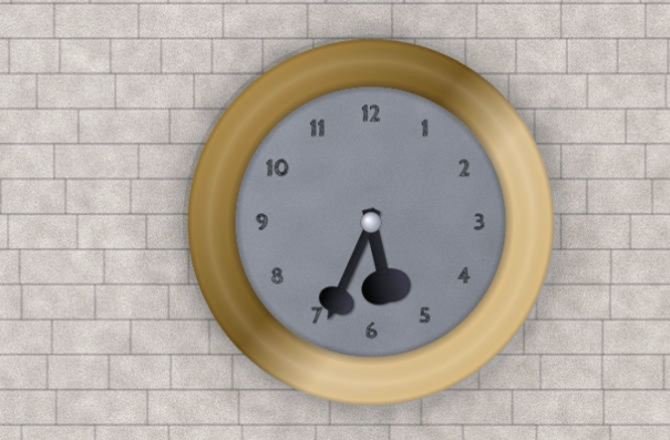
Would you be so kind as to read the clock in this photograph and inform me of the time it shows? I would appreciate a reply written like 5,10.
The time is 5,34
